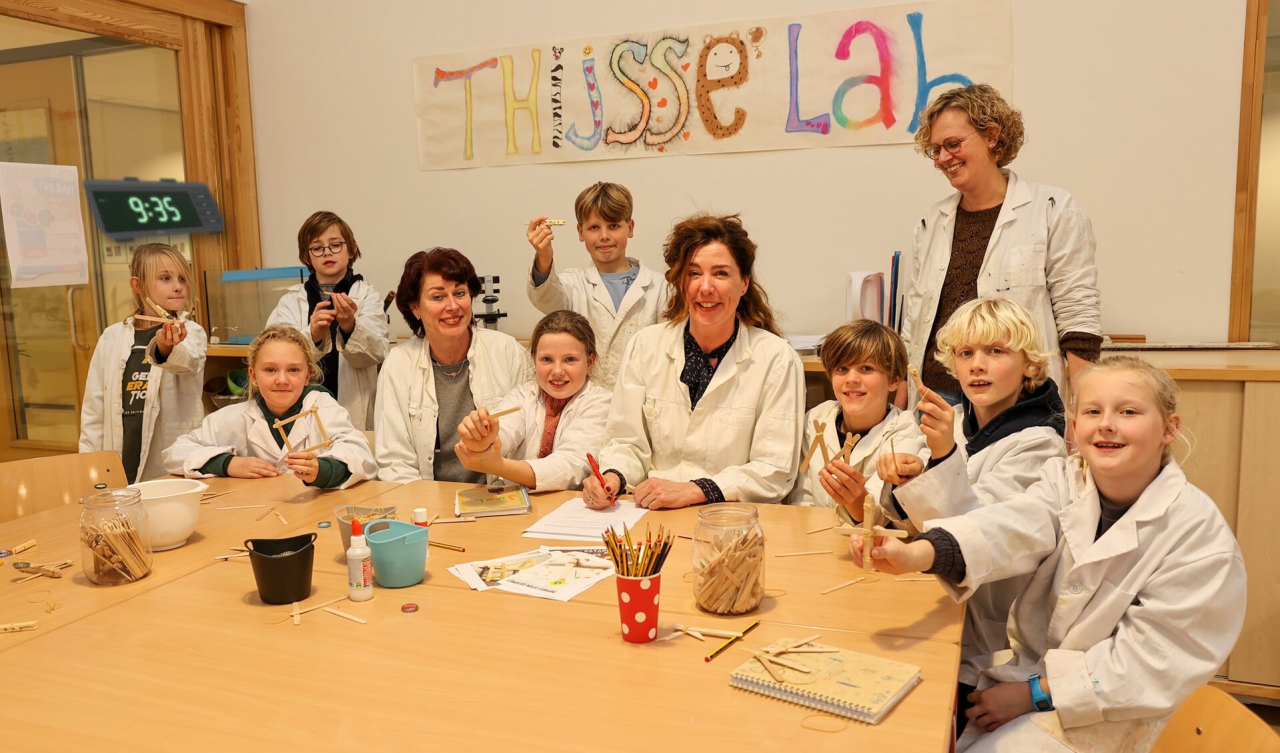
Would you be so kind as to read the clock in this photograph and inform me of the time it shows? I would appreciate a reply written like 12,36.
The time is 9,35
